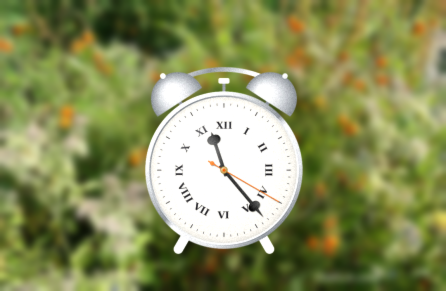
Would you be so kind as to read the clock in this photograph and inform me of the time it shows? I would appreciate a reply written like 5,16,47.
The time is 11,23,20
